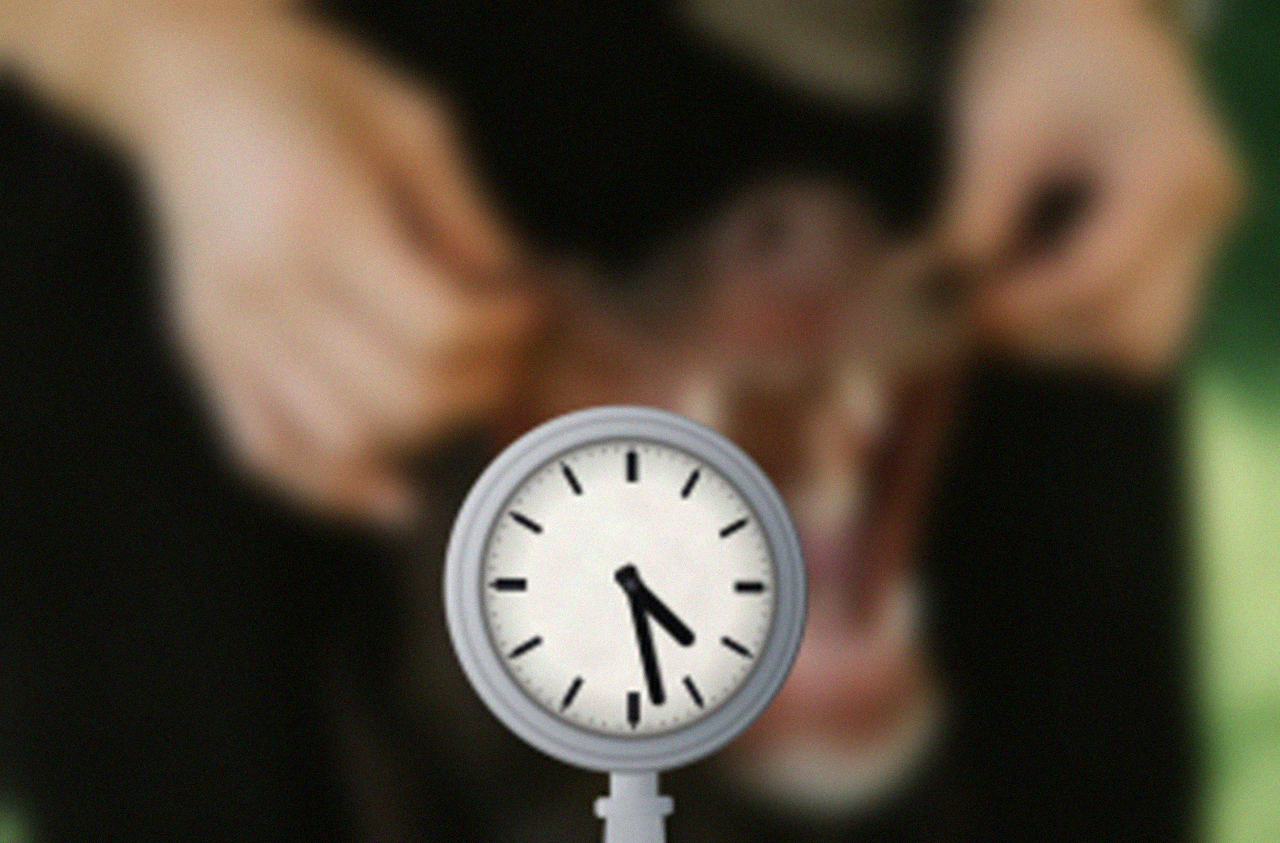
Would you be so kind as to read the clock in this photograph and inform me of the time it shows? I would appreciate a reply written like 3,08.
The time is 4,28
